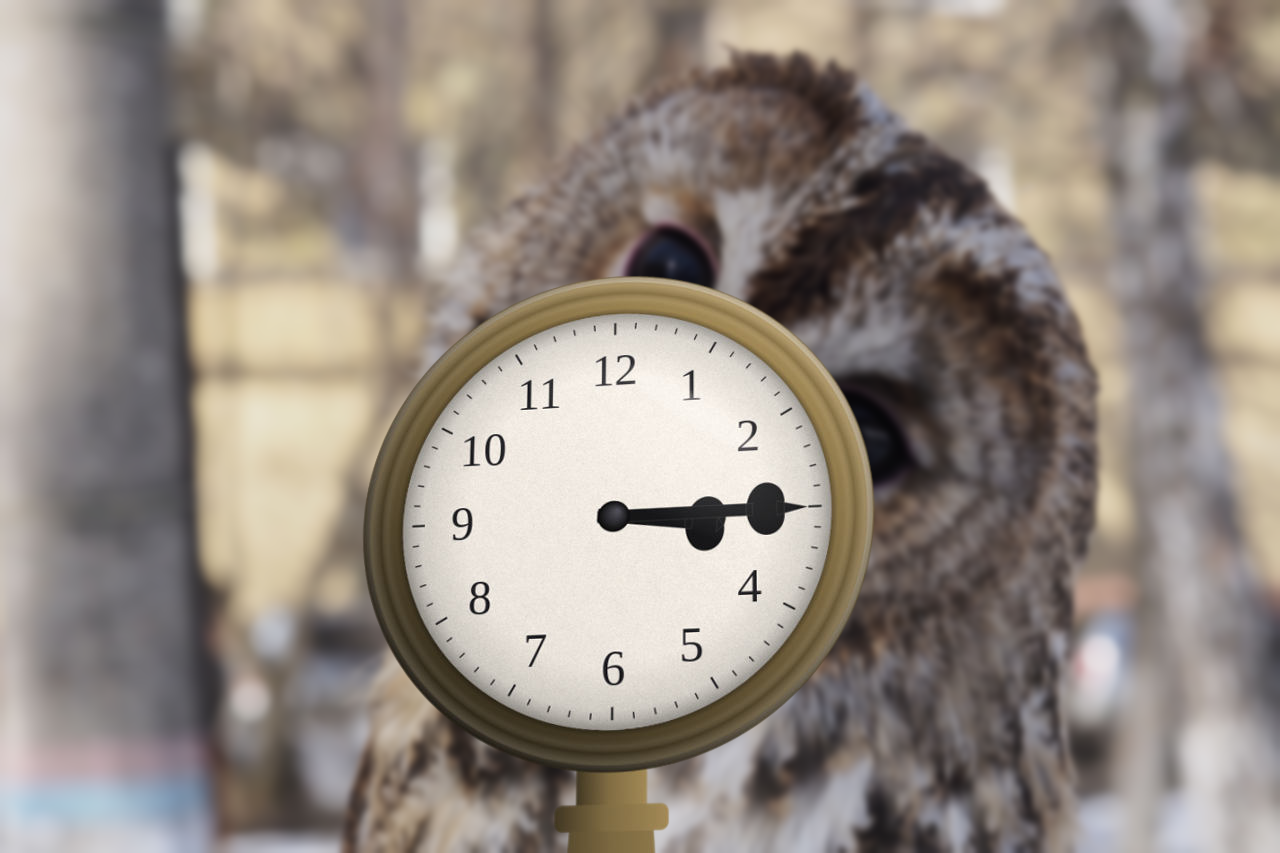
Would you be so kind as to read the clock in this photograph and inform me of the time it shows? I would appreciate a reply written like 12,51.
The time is 3,15
